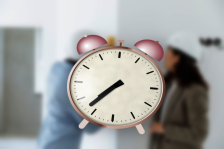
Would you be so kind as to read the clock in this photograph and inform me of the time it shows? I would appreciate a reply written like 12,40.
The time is 7,37
